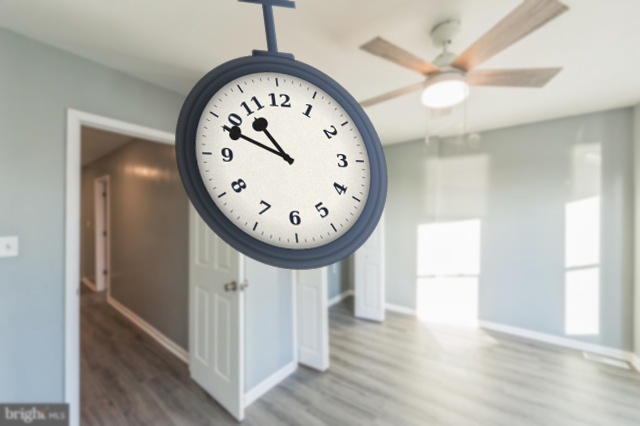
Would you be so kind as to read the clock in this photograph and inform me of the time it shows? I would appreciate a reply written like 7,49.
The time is 10,49
